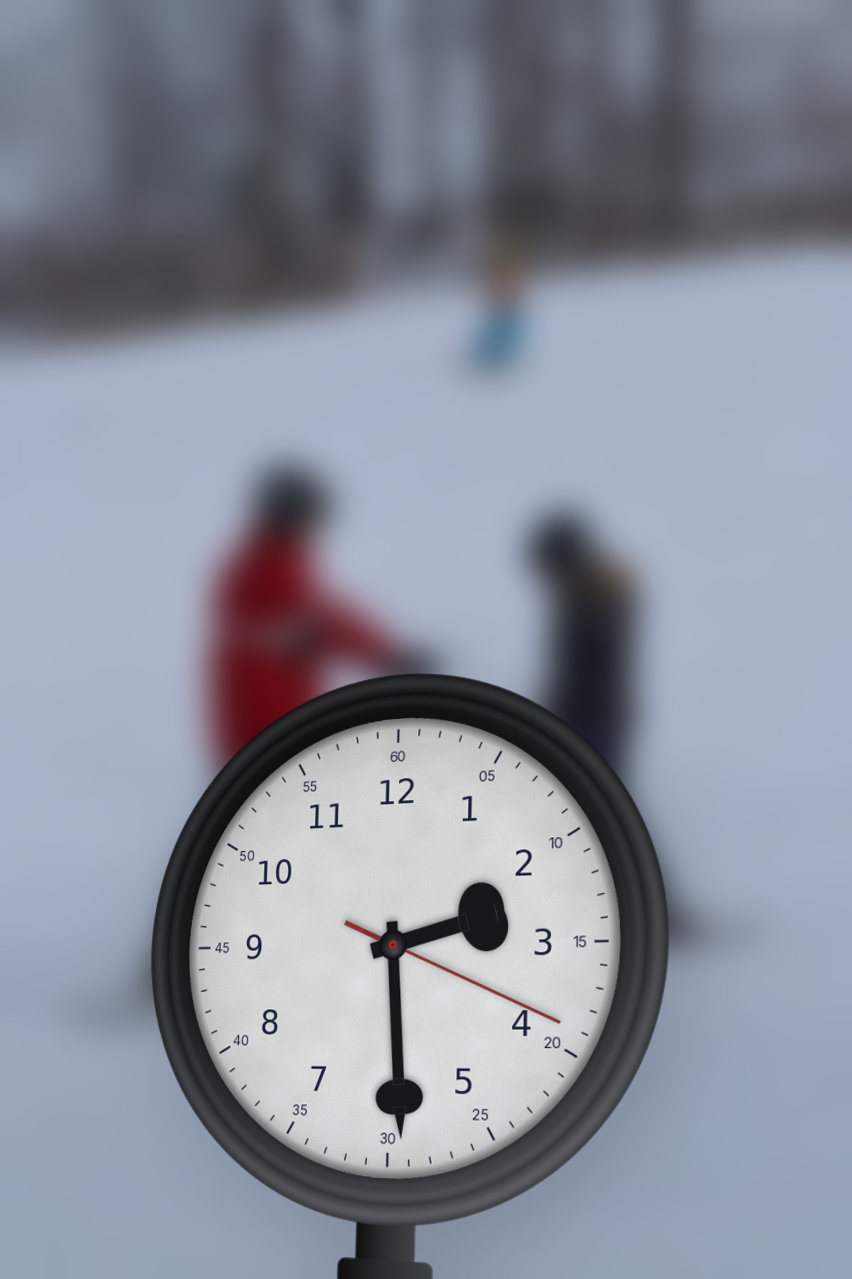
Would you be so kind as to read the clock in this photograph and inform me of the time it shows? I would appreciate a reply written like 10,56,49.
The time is 2,29,19
